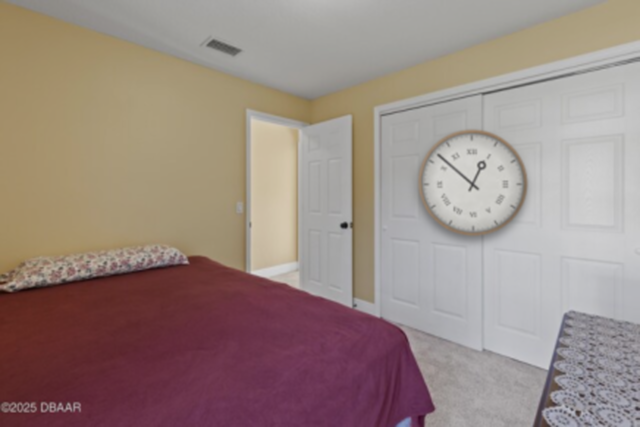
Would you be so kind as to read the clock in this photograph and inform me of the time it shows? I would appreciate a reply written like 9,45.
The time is 12,52
